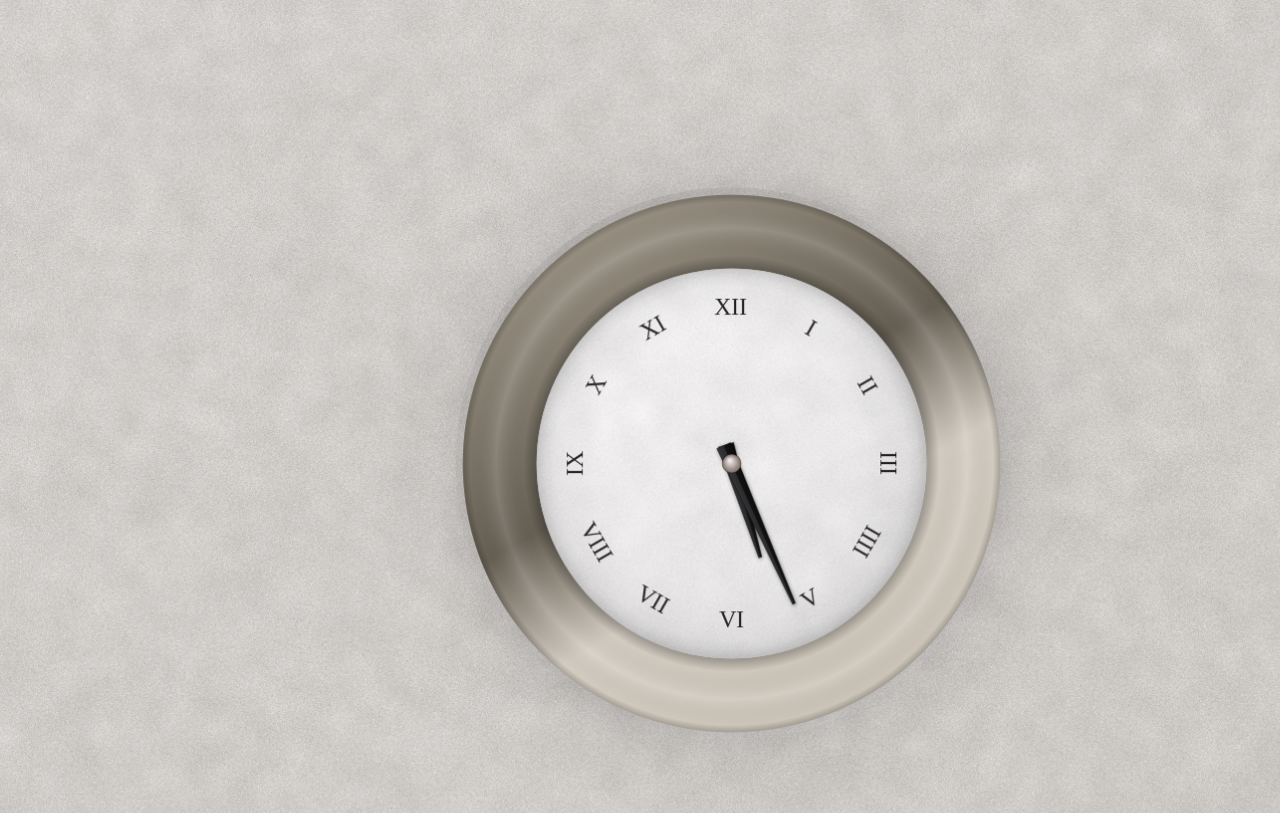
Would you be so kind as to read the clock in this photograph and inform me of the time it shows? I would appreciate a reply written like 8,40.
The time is 5,26
